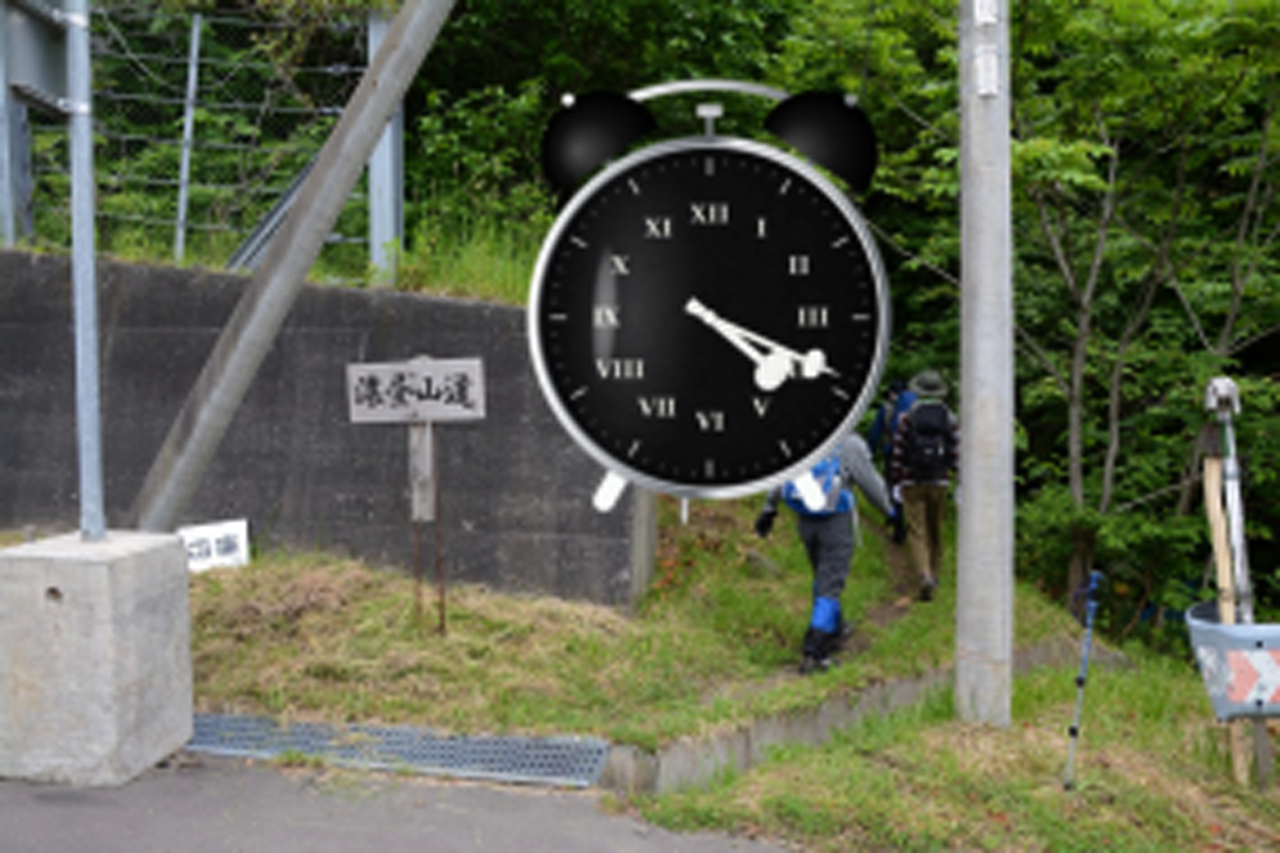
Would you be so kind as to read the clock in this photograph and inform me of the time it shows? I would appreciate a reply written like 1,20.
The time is 4,19
